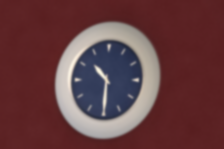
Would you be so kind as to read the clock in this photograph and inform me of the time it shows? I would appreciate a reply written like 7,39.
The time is 10,30
